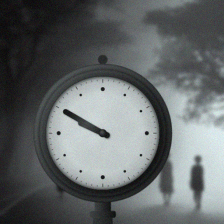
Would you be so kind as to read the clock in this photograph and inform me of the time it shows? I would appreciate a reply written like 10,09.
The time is 9,50
